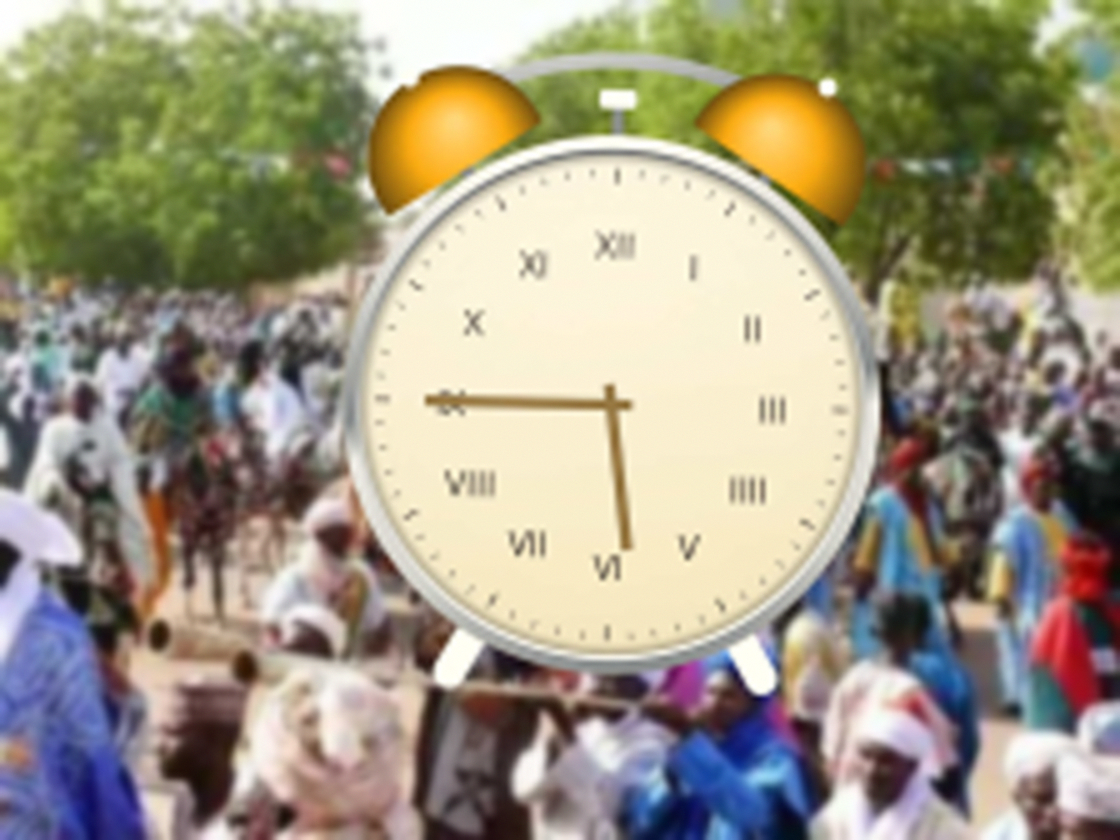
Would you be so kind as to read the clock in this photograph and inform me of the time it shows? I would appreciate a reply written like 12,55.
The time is 5,45
